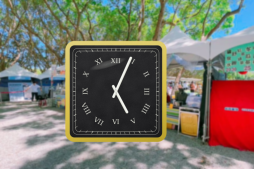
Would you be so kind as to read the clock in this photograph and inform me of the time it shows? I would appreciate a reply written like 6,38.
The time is 5,04
